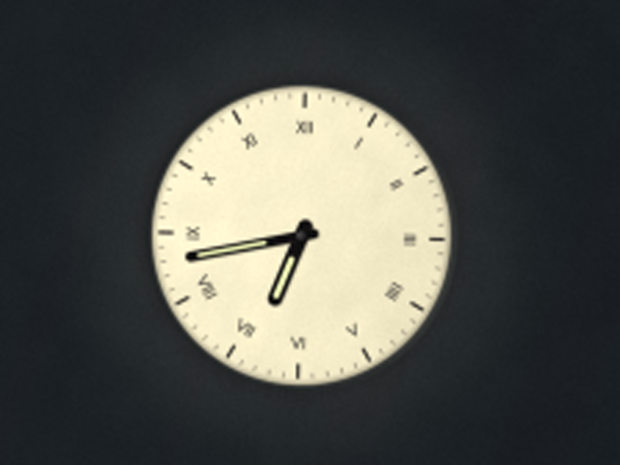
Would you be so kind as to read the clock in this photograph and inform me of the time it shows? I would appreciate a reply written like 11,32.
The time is 6,43
